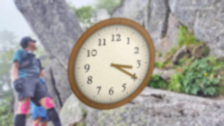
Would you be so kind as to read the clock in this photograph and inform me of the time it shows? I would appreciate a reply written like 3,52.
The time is 3,20
